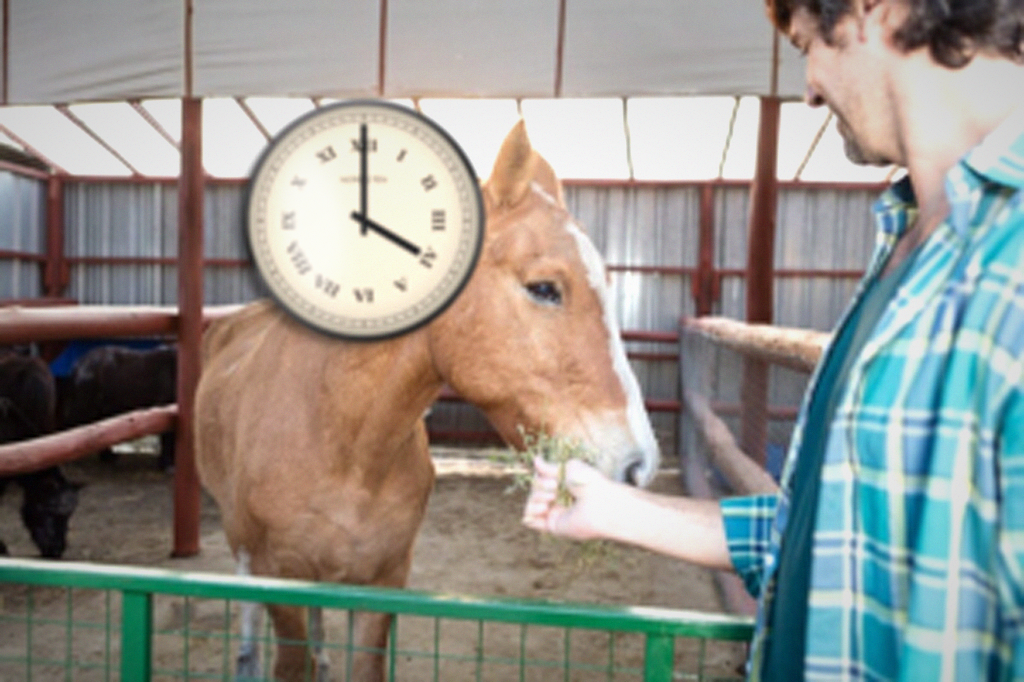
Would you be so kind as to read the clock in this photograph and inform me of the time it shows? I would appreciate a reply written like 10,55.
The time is 4,00
